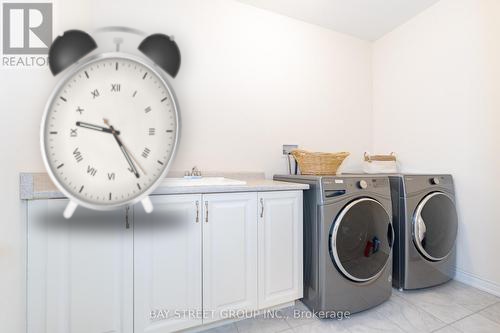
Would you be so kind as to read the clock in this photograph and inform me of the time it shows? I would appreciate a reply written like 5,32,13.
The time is 9,24,23
